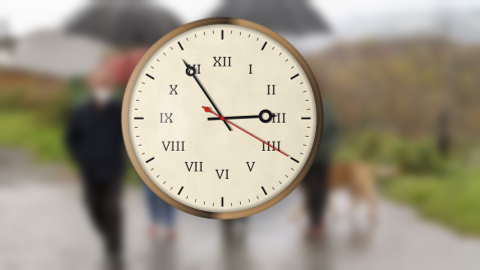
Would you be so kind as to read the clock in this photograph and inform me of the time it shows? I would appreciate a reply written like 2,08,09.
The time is 2,54,20
